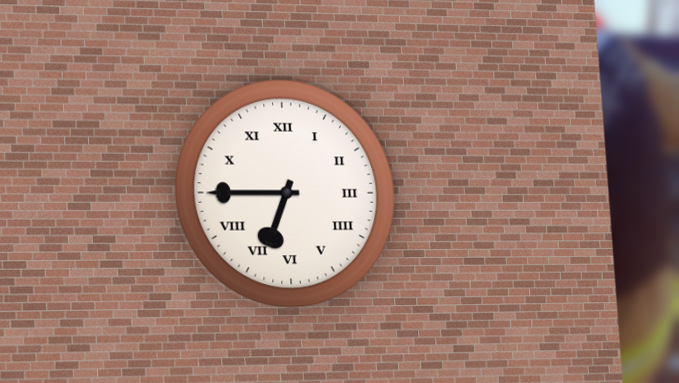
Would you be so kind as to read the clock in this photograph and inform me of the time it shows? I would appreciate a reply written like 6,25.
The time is 6,45
